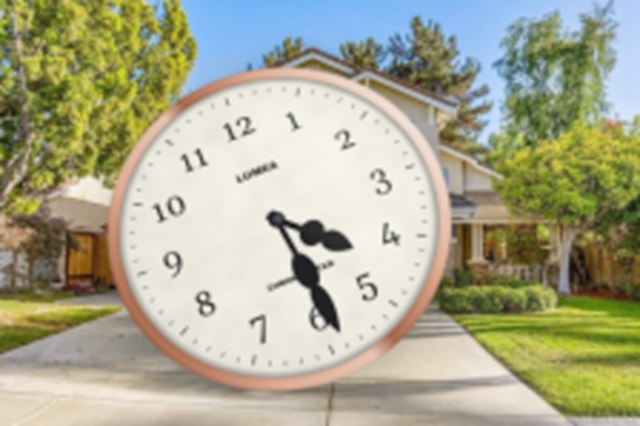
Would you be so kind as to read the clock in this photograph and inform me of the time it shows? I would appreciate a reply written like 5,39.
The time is 4,29
